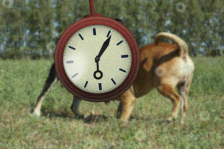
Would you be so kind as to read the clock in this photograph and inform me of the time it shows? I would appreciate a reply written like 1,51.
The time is 6,06
